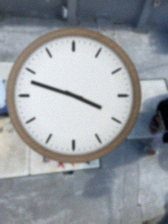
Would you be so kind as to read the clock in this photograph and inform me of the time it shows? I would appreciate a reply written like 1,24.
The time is 3,48
